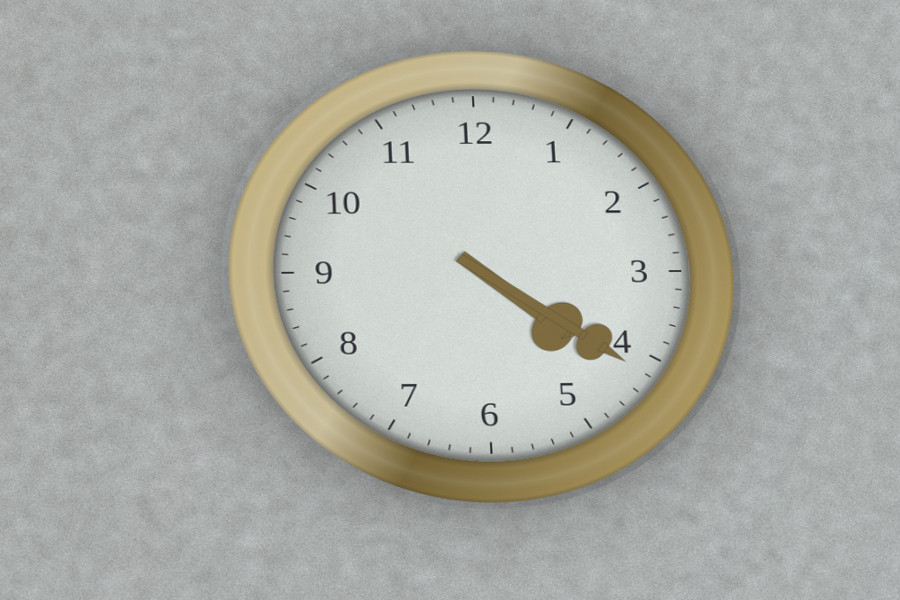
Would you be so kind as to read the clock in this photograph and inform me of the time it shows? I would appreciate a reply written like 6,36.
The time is 4,21
